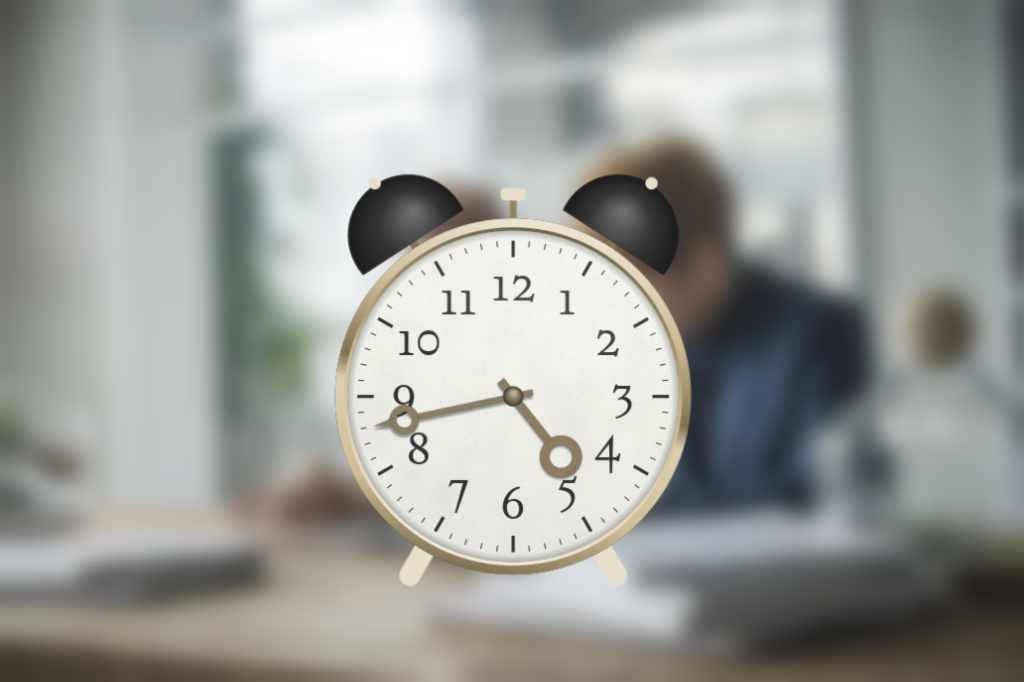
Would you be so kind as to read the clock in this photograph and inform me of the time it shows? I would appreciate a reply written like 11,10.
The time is 4,43
